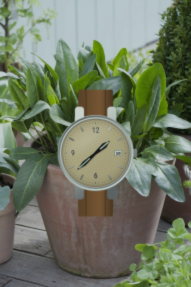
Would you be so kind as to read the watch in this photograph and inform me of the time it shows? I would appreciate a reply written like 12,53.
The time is 1,38
